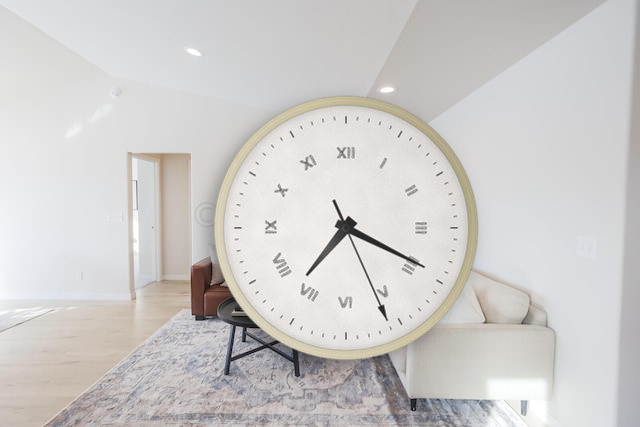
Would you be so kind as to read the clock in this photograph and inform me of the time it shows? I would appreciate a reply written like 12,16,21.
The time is 7,19,26
